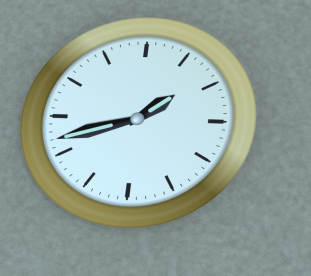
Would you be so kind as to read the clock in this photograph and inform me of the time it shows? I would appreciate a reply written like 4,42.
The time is 1,42
